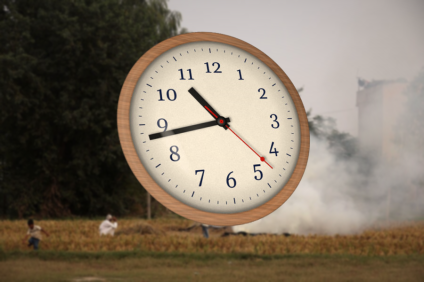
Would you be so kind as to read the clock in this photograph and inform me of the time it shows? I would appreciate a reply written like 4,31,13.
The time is 10,43,23
